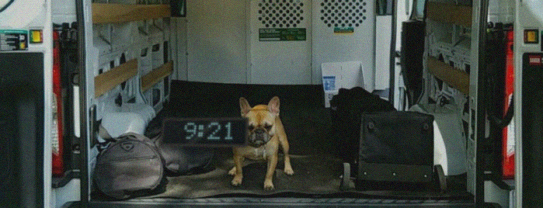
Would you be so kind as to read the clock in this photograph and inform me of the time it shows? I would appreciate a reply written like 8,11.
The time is 9,21
